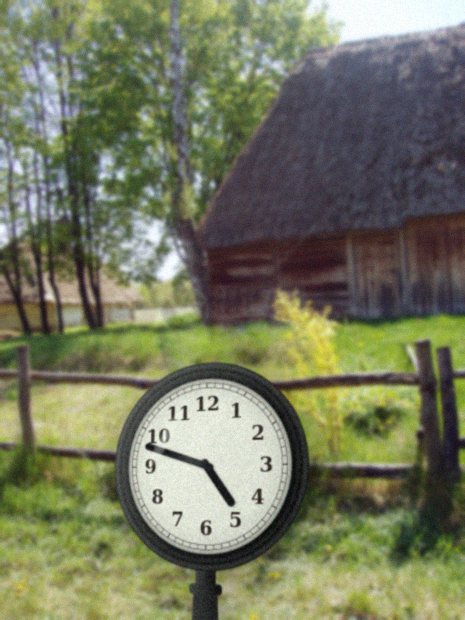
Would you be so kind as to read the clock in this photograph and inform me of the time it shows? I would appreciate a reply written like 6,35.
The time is 4,48
